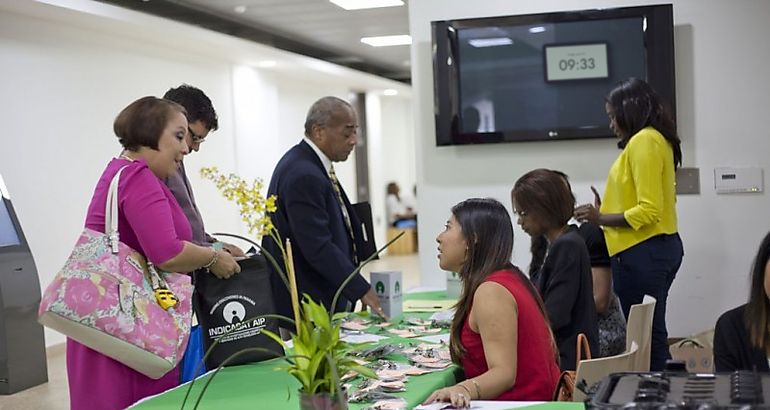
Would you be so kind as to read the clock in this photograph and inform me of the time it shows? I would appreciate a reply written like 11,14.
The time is 9,33
